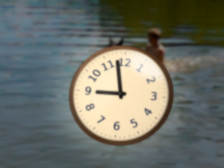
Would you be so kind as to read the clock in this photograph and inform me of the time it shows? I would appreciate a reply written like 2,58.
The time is 8,58
